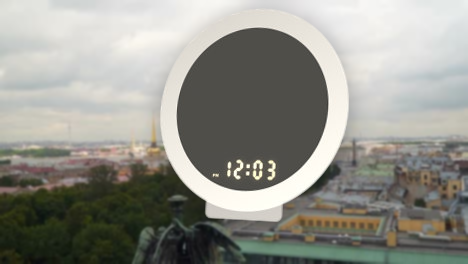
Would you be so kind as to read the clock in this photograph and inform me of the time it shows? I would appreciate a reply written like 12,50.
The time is 12,03
